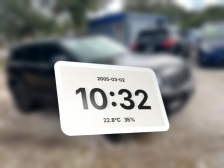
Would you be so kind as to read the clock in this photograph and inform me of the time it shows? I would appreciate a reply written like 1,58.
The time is 10,32
